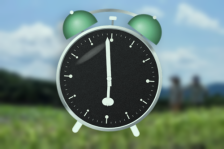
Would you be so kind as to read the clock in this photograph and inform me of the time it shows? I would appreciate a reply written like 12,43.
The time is 5,59
